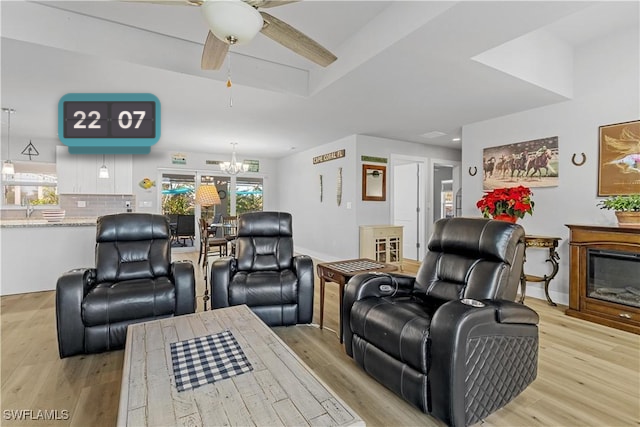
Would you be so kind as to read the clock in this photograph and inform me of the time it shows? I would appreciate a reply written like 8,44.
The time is 22,07
